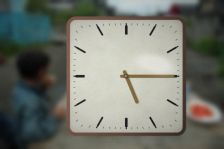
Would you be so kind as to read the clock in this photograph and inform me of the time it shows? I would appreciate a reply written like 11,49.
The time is 5,15
